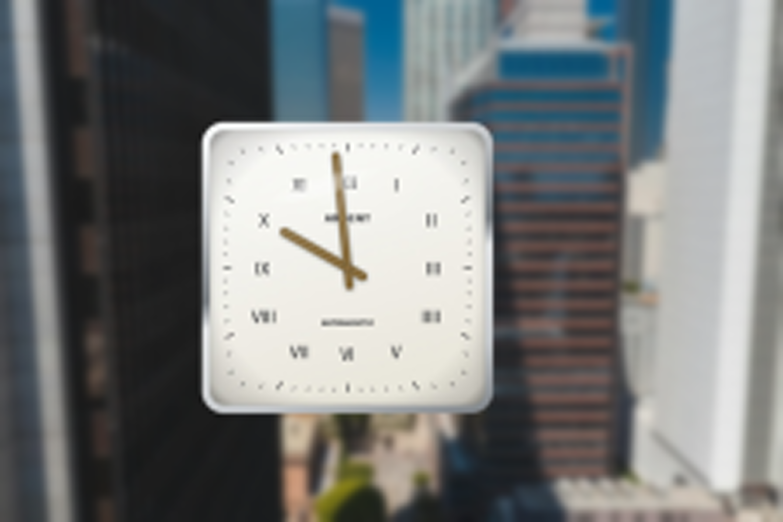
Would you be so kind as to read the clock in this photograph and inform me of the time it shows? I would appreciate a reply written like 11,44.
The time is 9,59
